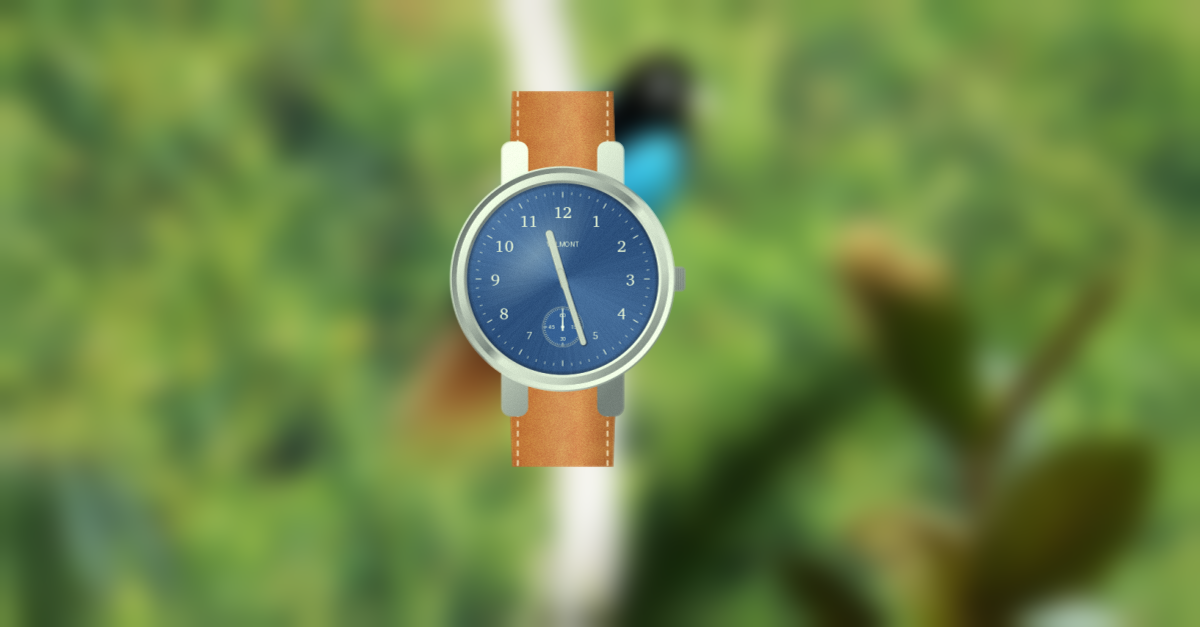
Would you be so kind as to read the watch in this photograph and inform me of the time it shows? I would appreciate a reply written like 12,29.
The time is 11,27
